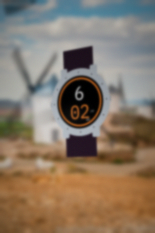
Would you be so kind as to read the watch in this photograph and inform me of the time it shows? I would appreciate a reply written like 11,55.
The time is 6,02
